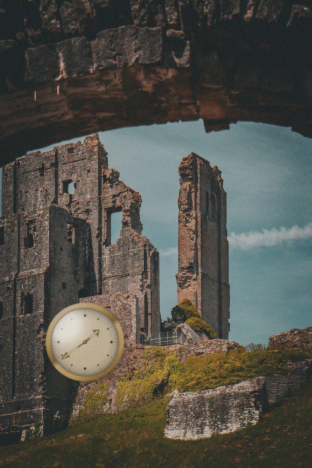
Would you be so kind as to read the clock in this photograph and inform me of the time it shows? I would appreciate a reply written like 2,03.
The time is 1,39
